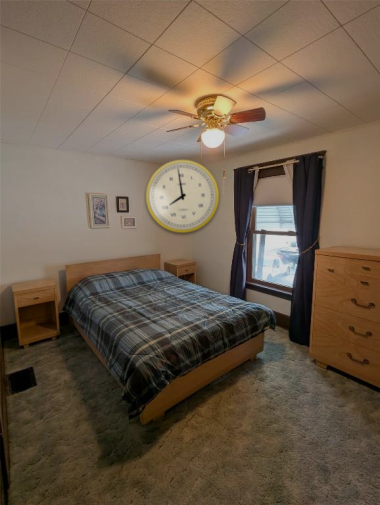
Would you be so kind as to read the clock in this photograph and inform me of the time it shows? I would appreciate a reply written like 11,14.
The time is 7,59
